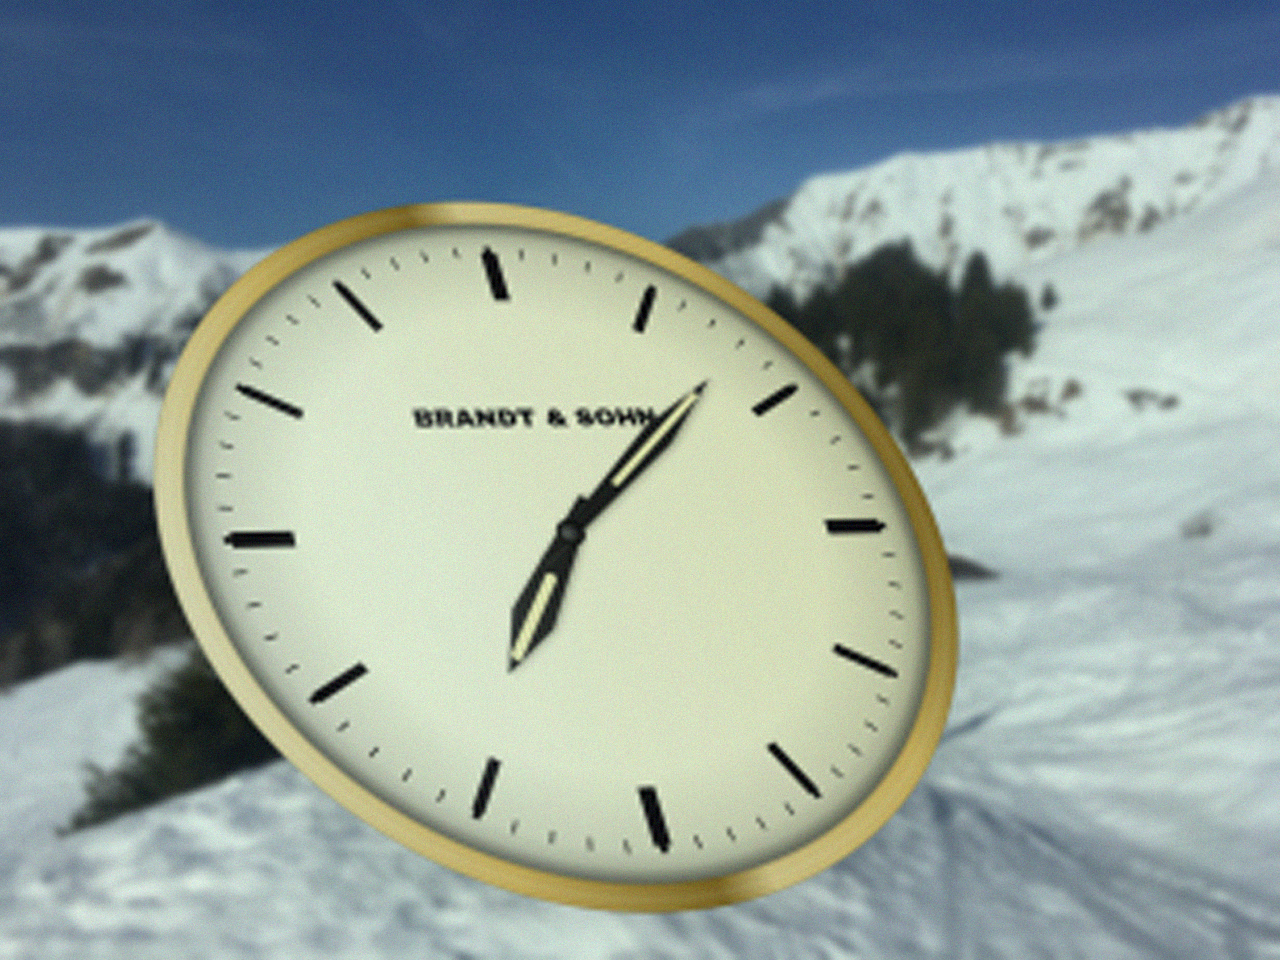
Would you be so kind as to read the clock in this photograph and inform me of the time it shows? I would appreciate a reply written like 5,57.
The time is 7,08
